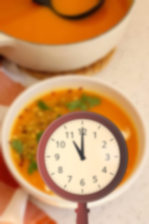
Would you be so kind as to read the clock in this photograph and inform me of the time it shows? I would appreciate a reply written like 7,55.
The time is 11,00
